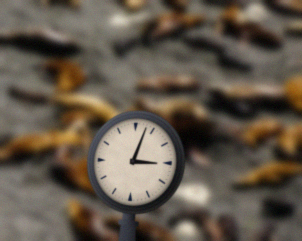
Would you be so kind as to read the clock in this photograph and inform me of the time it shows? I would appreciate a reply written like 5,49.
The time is 3,03
